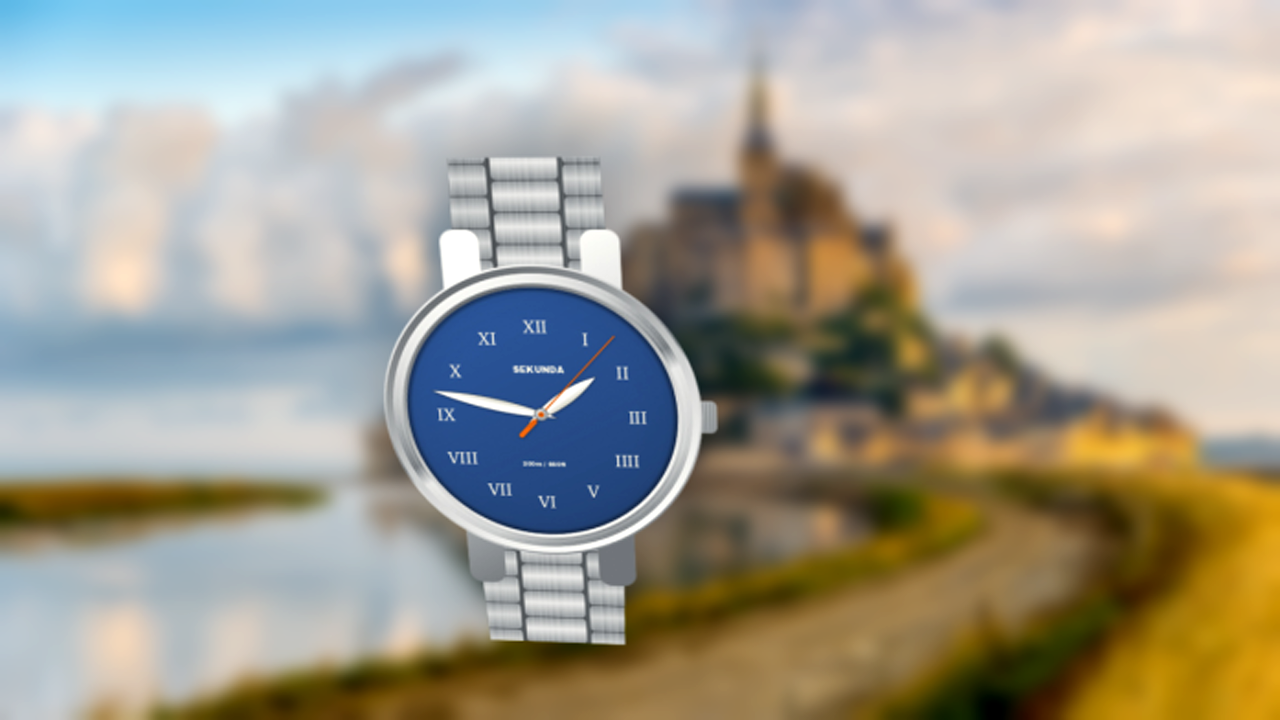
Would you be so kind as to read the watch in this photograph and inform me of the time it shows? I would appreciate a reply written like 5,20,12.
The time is 1,47,07
